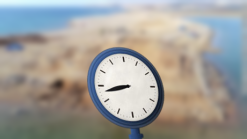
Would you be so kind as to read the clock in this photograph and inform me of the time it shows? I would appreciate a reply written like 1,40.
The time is 8,43
